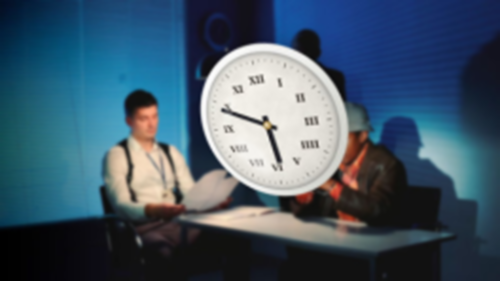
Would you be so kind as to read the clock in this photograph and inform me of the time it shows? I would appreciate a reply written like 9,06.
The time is 5,49
